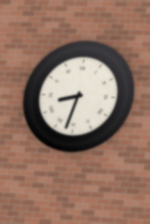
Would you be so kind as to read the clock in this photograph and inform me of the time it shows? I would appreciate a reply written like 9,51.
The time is 8,32
